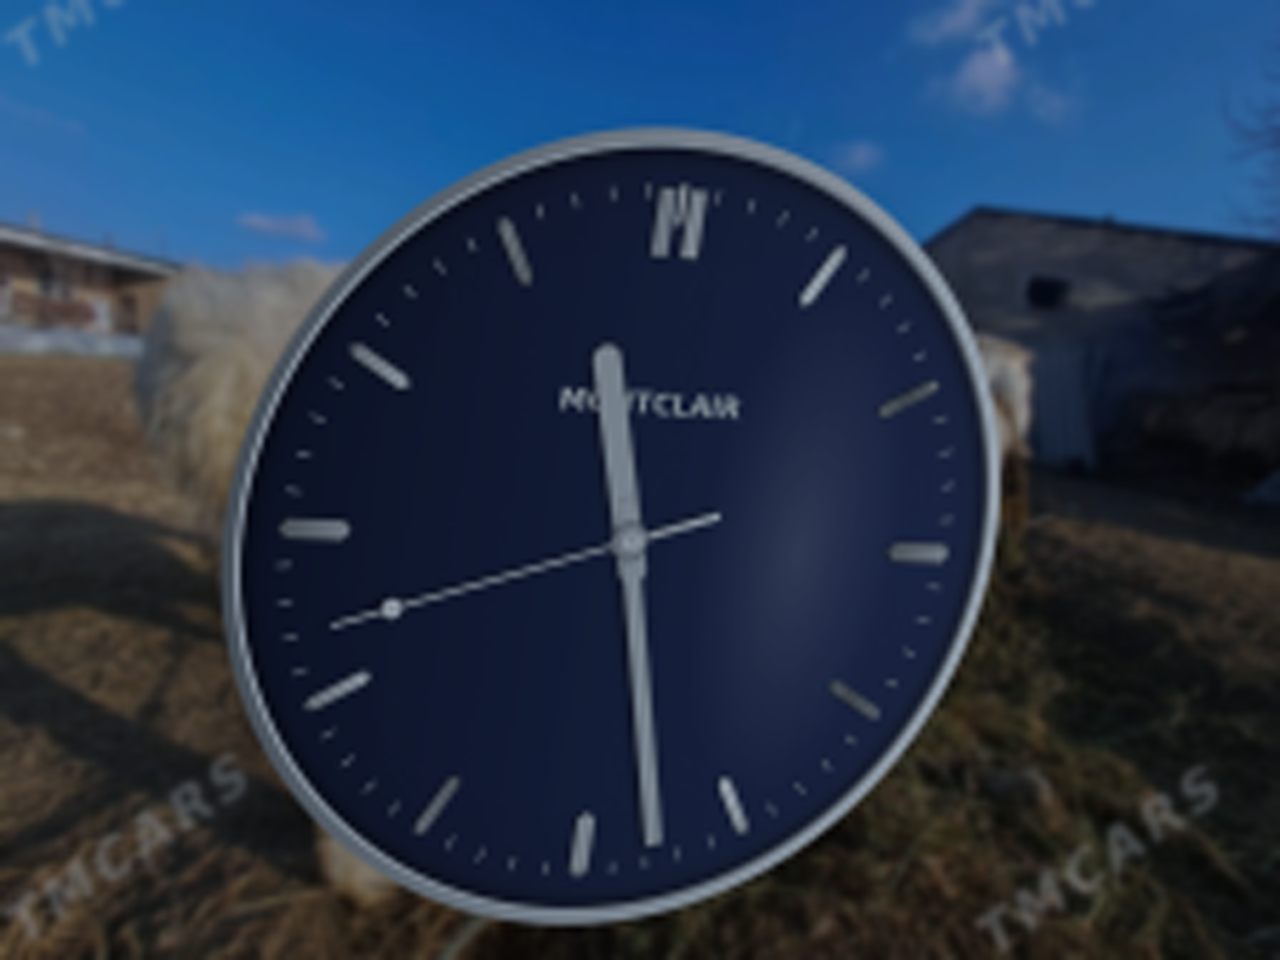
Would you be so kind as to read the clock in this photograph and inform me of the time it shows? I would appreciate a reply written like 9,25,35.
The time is 11,27,42
